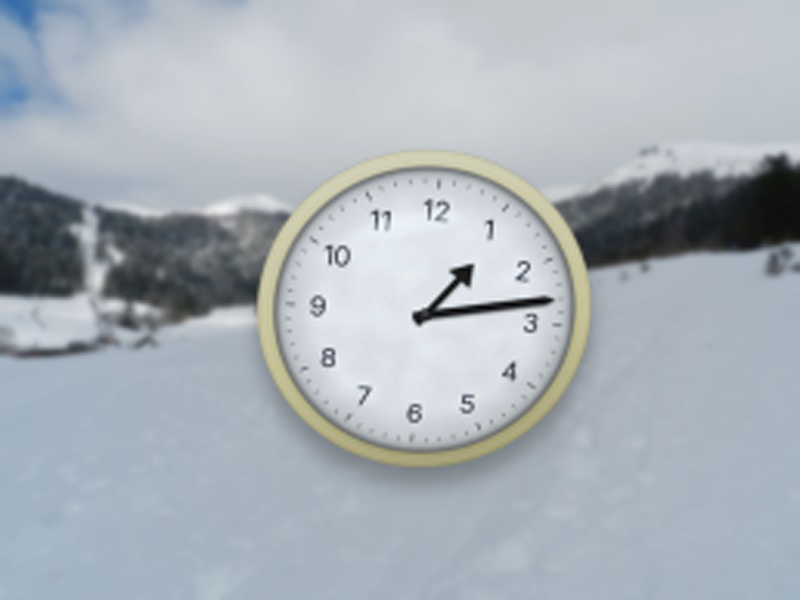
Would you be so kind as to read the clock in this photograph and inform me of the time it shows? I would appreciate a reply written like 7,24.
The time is 1,13
